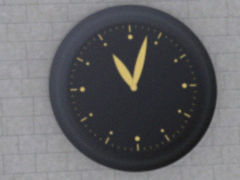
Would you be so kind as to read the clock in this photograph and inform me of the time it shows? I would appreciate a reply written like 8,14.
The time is 11,03
